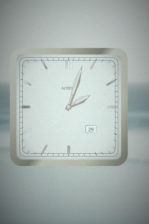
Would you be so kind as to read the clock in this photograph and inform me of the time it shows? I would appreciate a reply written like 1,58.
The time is 2,03
